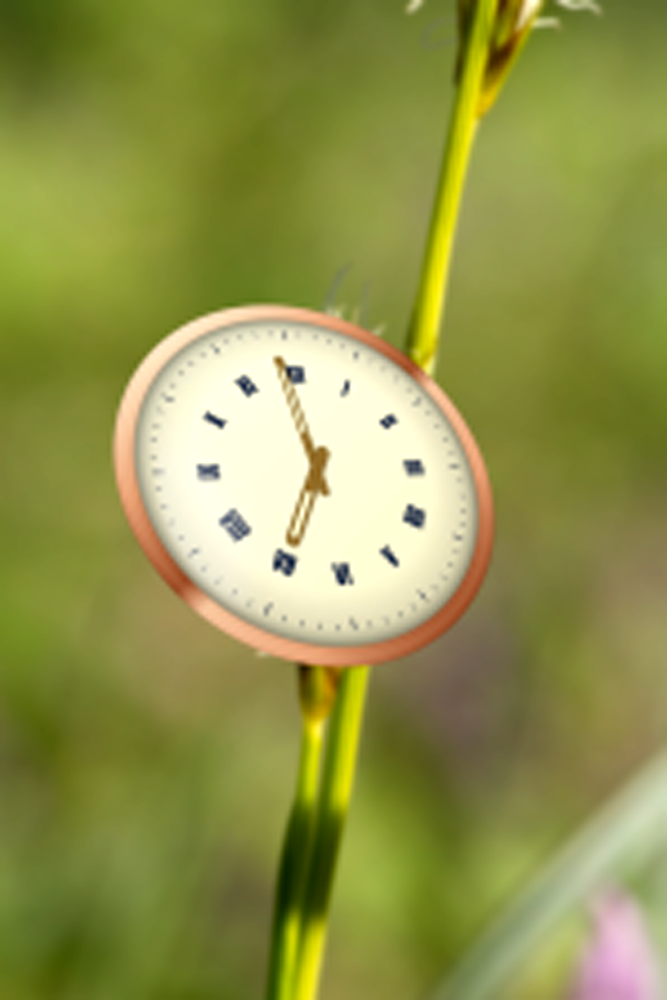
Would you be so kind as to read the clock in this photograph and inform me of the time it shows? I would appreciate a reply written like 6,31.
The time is 6,59
